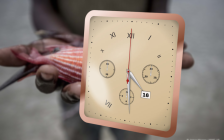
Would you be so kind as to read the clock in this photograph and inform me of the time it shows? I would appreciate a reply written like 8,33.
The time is 4,29
